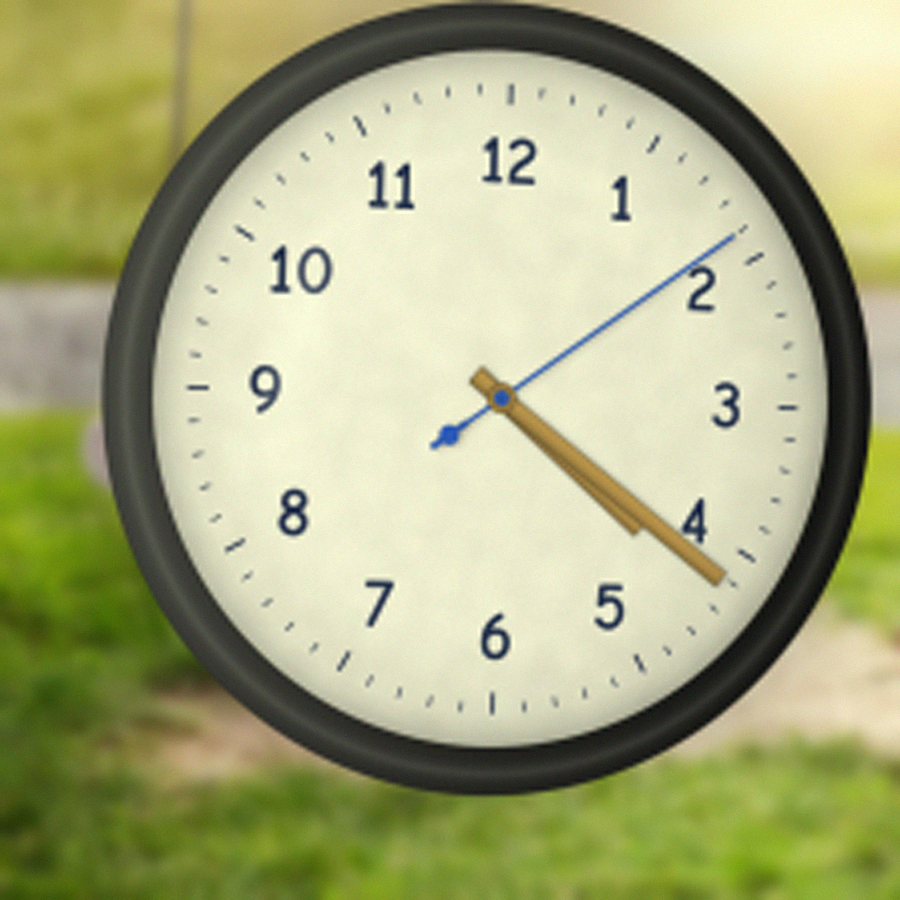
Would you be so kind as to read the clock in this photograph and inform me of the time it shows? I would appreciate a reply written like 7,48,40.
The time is 4,21,09
